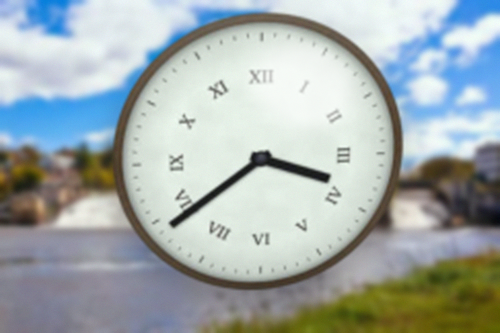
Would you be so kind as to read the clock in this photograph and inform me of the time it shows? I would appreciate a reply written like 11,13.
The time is 3,39
